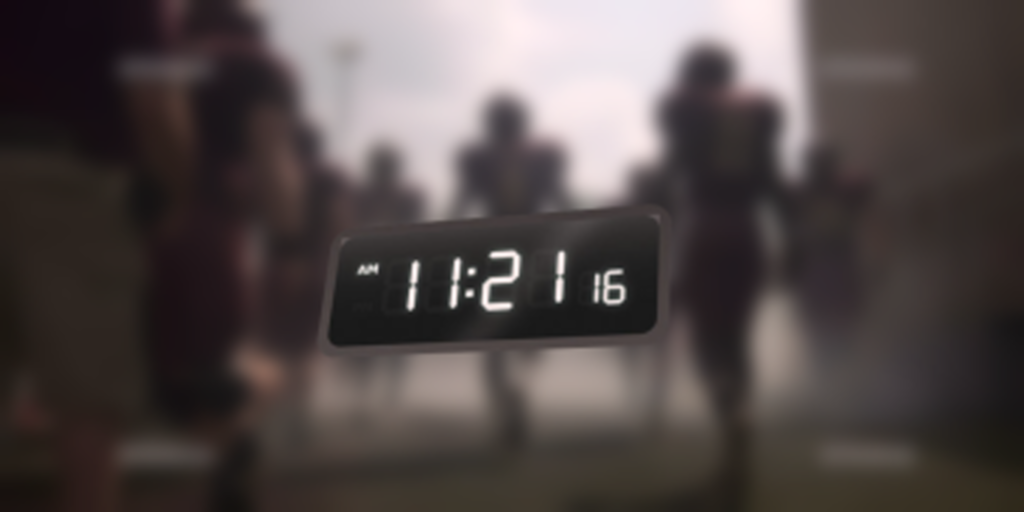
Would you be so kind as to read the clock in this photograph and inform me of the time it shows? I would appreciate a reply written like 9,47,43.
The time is 11,21,16
